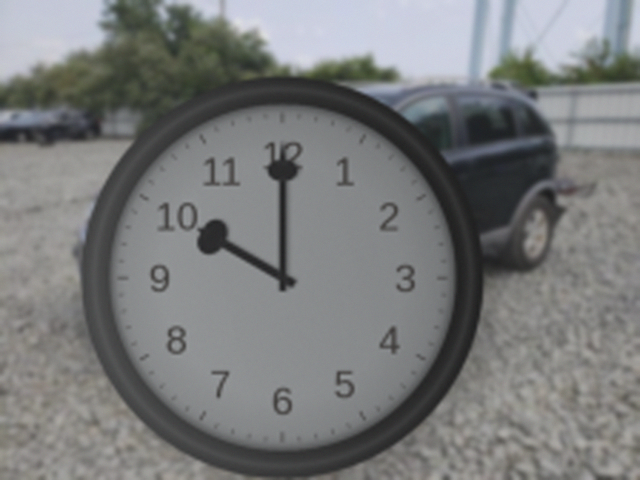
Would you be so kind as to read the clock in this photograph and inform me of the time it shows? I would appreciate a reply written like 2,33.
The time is 10,00
